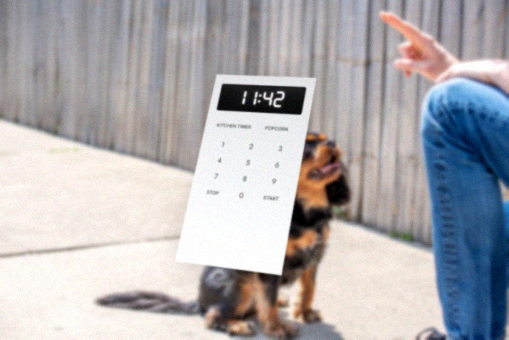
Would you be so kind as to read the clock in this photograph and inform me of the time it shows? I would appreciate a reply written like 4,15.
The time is 11,42
